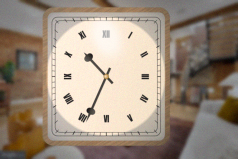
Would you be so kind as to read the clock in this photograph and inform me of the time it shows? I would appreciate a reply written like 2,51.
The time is 10,34
